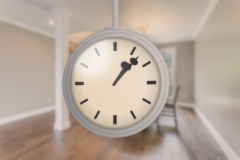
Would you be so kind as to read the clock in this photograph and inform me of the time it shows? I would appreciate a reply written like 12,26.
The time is 1,07
